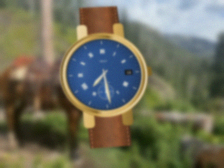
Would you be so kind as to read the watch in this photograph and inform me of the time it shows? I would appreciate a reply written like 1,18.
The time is 7,29
